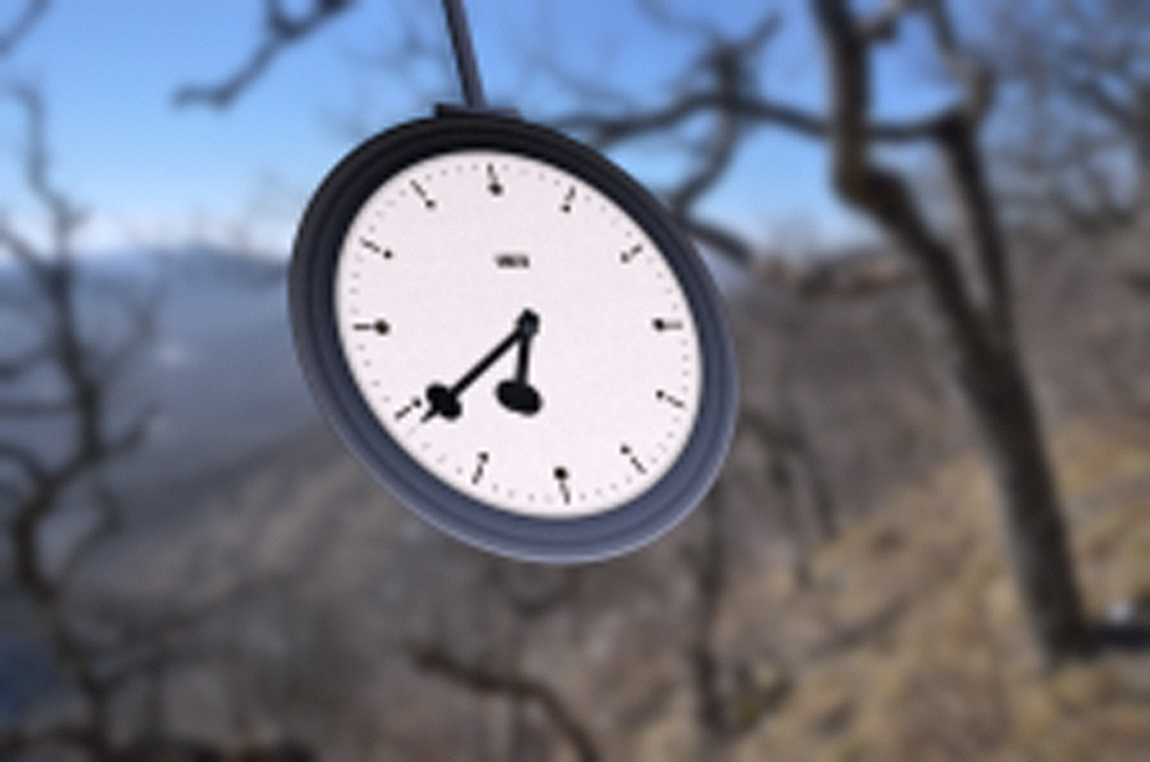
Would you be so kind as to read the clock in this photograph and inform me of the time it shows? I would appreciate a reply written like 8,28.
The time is 6,39
